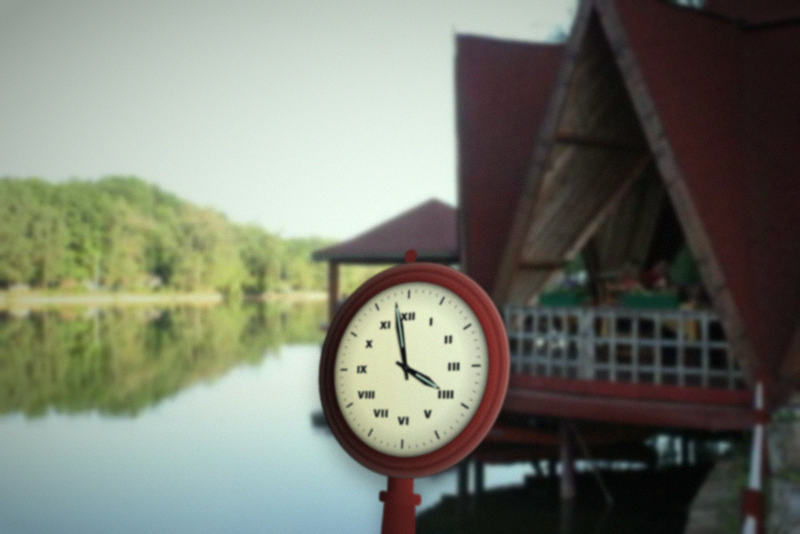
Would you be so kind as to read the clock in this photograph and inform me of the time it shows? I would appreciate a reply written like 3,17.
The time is 3,58
